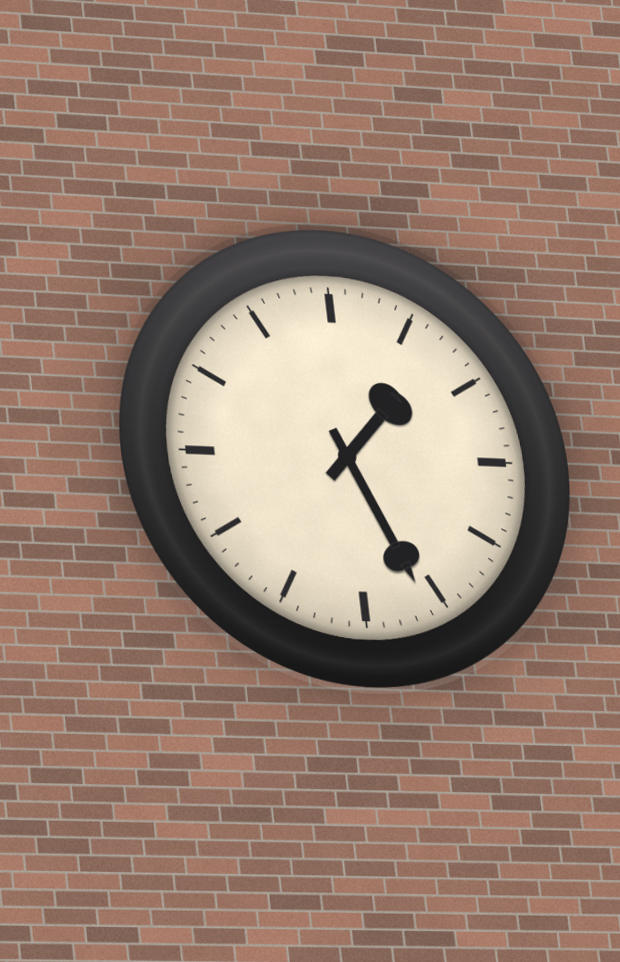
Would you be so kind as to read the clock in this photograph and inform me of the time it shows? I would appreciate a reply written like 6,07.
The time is 1,26
